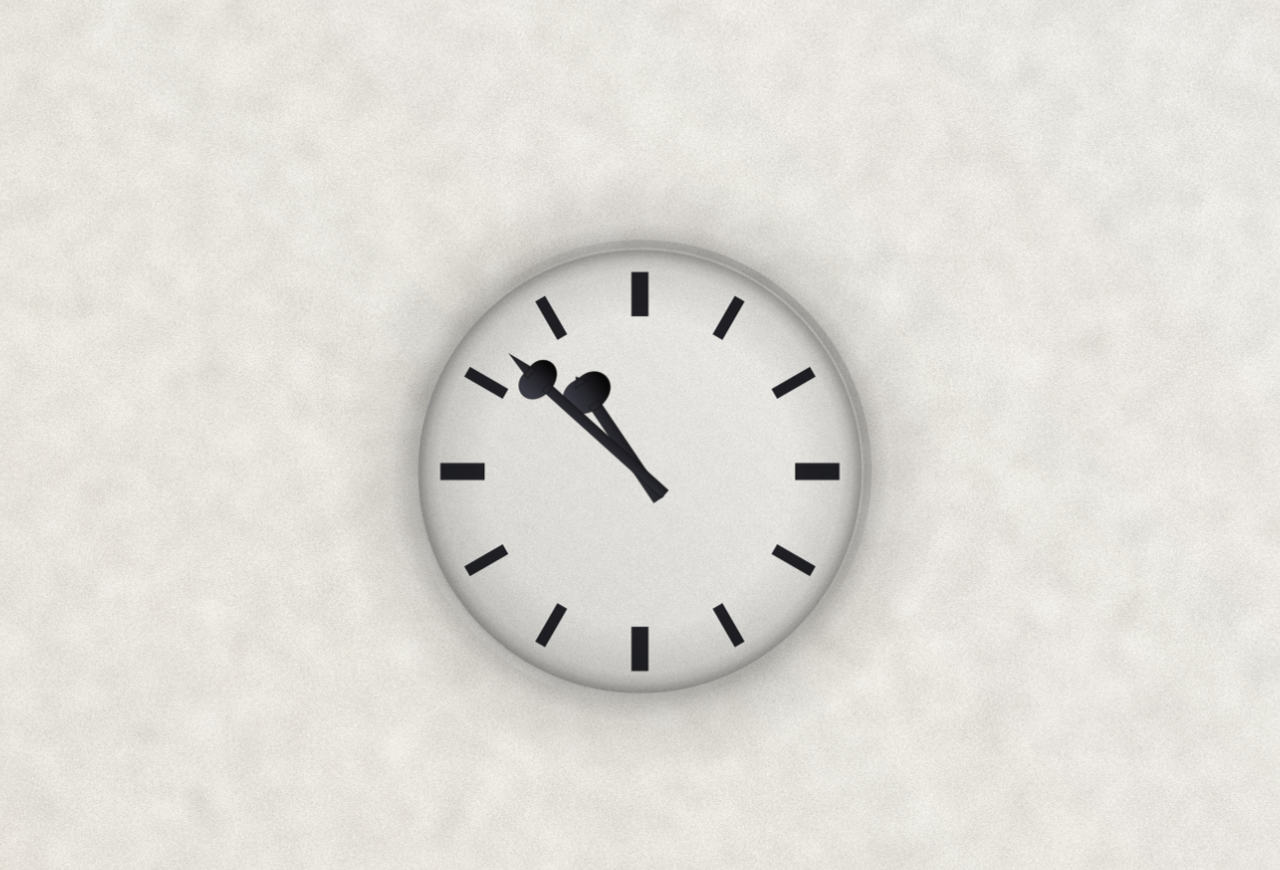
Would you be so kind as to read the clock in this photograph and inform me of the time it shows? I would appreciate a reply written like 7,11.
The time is 10,52
